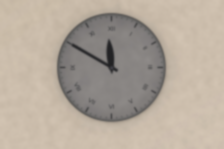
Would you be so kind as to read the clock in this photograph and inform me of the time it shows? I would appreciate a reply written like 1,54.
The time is 11,50
